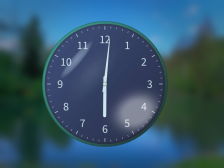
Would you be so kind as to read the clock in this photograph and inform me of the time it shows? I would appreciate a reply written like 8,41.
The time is 6,01
